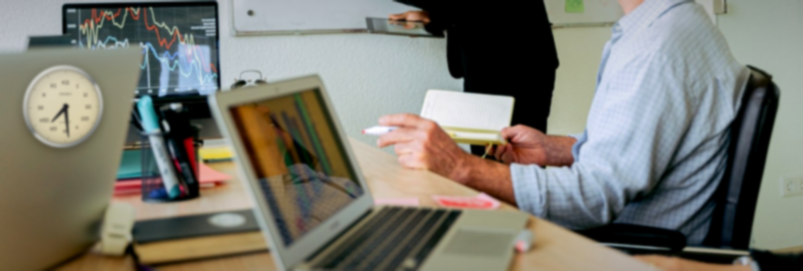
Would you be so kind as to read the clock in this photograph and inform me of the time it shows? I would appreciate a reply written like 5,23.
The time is 7,29
